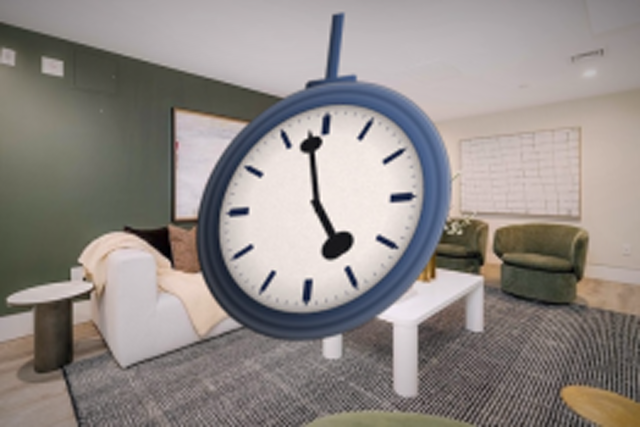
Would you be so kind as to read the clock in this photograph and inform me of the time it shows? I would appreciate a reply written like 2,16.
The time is 4,58
